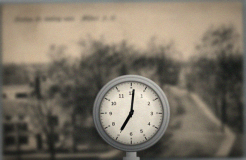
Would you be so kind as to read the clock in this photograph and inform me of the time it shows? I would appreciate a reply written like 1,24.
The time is 7,01
